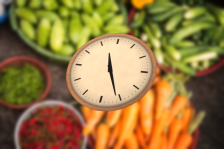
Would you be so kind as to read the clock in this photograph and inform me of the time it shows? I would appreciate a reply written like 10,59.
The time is 11,26
